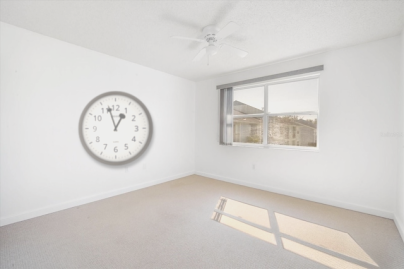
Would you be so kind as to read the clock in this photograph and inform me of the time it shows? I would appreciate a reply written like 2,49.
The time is 12,57
